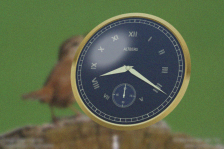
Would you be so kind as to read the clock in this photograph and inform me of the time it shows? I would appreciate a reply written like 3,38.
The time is 8,20
